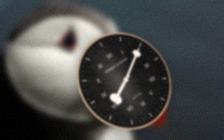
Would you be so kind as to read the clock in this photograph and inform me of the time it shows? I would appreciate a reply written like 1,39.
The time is 8,10
